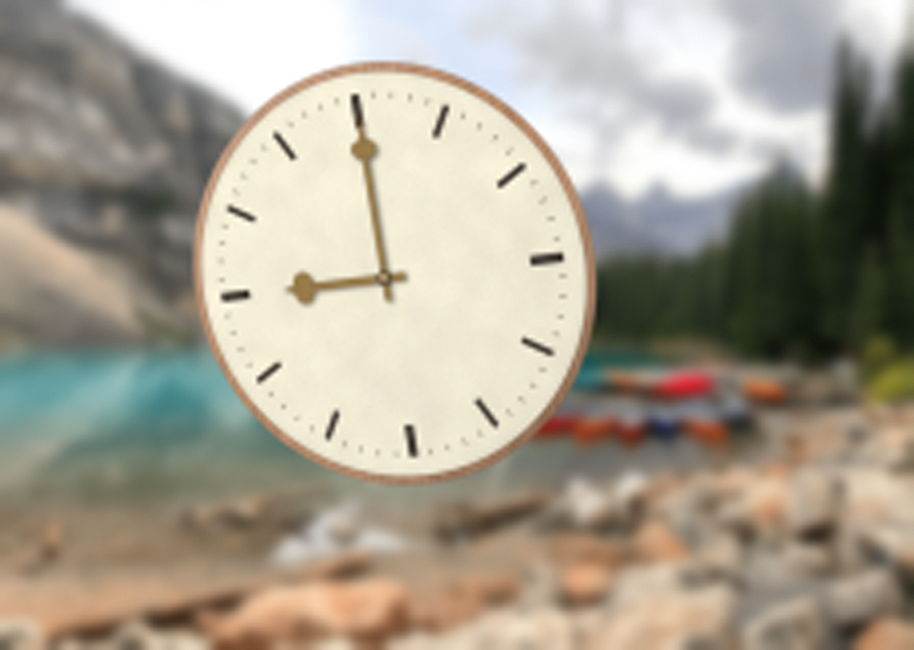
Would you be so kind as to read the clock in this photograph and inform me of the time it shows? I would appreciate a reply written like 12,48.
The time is 9,00
